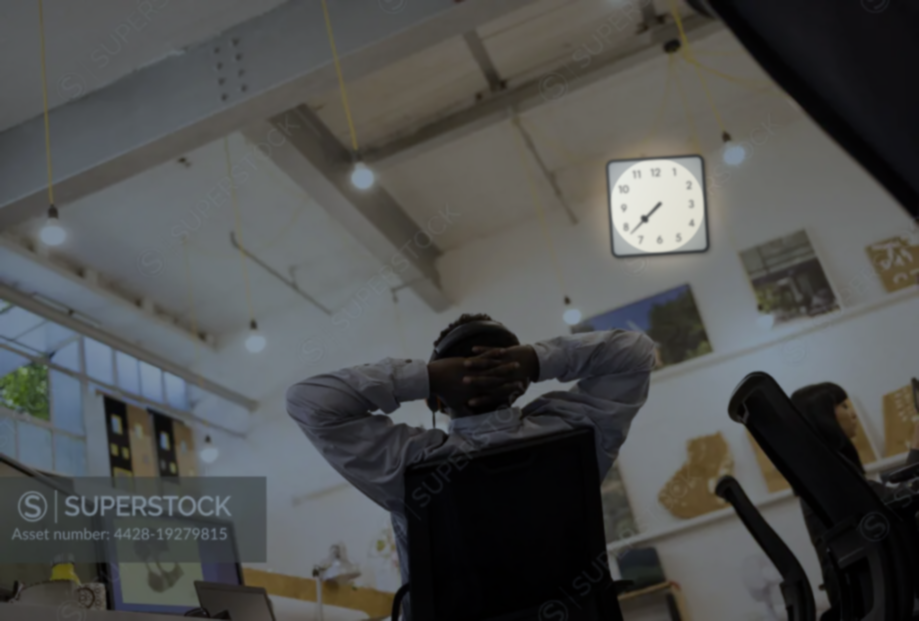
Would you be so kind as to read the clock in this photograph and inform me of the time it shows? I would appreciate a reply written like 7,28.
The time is 7,38
